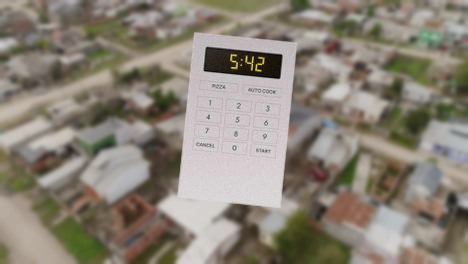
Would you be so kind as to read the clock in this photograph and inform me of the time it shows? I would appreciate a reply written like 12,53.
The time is 5,42
